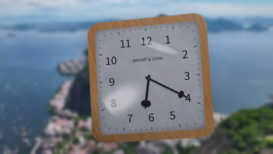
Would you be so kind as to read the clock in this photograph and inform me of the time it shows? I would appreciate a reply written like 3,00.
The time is 6,20
